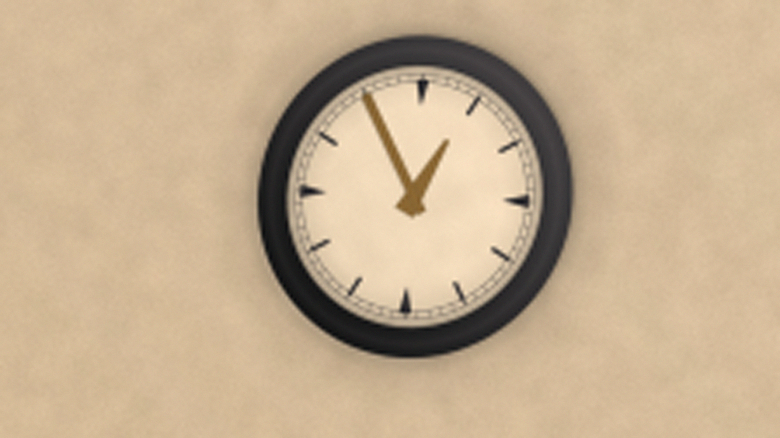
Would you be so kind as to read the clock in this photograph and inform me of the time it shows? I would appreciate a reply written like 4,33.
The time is 12,55
